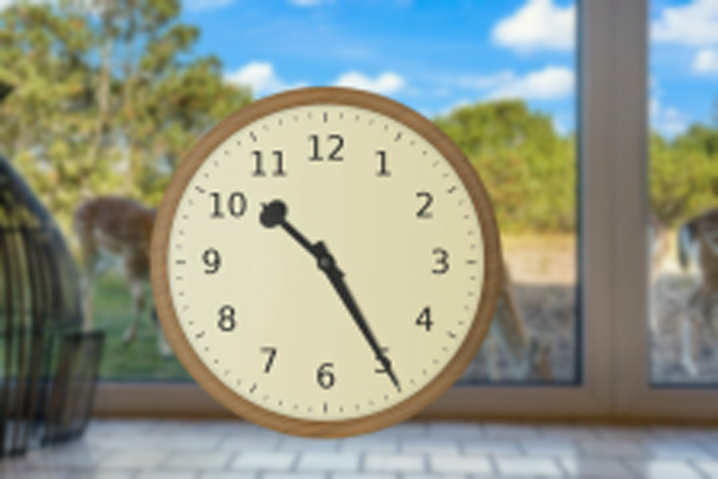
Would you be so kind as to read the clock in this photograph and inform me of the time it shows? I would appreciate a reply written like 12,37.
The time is 10,25
